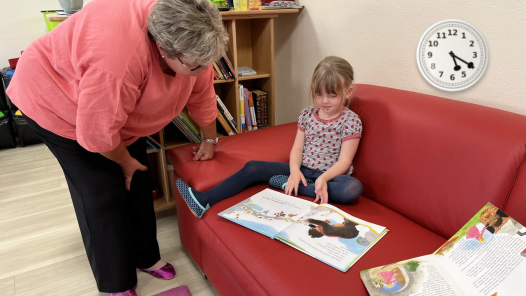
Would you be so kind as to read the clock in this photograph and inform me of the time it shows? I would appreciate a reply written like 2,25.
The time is 5,20
